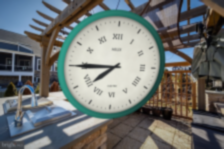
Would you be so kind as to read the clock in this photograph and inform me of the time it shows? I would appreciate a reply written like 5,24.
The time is 7,45
